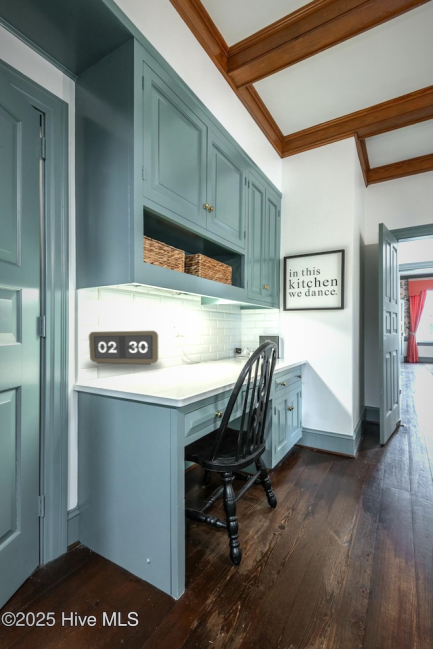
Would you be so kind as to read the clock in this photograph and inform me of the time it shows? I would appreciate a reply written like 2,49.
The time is 2,30
